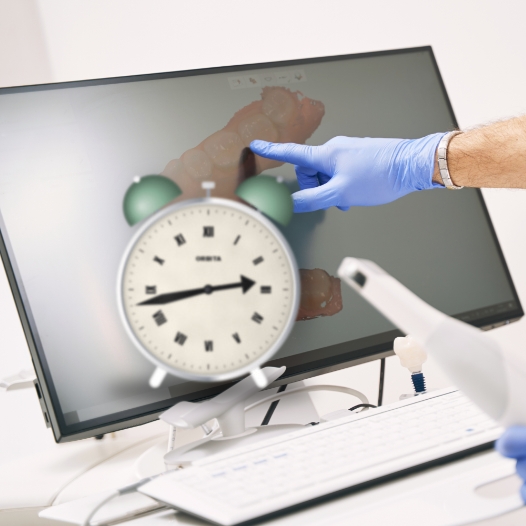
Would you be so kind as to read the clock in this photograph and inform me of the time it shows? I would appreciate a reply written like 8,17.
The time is 2,43
